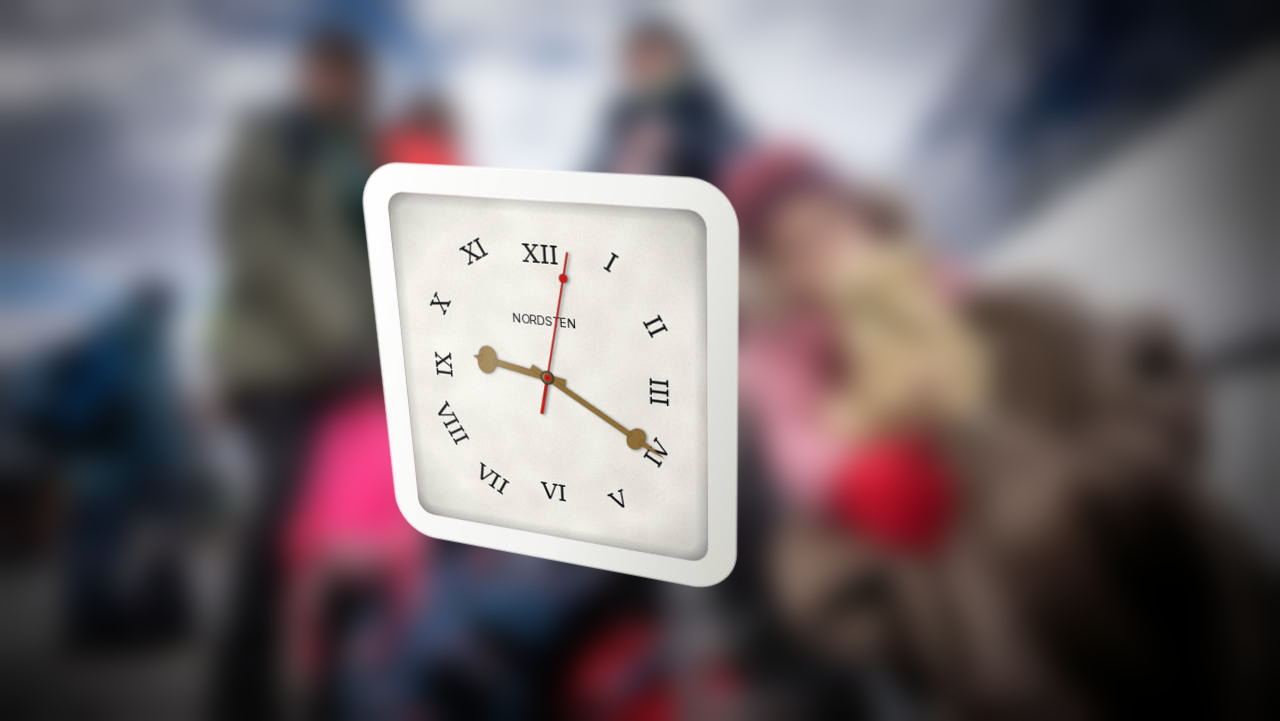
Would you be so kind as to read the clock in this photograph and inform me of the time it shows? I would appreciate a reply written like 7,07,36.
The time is 9,20,02
